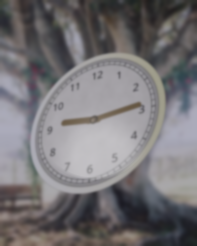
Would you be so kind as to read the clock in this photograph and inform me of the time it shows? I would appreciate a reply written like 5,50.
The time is 9,14
